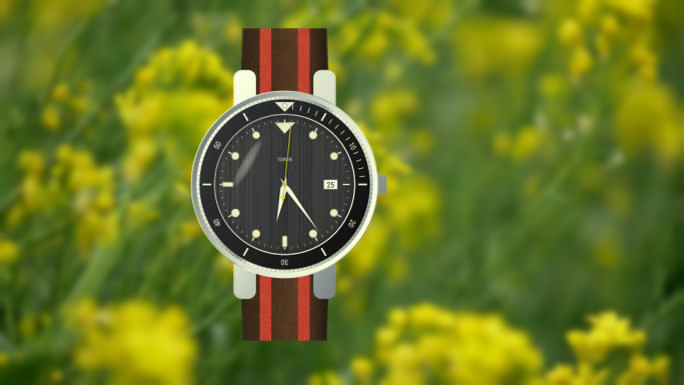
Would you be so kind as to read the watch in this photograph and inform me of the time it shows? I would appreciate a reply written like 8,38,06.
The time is 6,24,01
